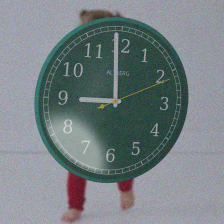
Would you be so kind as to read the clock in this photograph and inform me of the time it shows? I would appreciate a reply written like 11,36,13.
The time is 8,59,11
